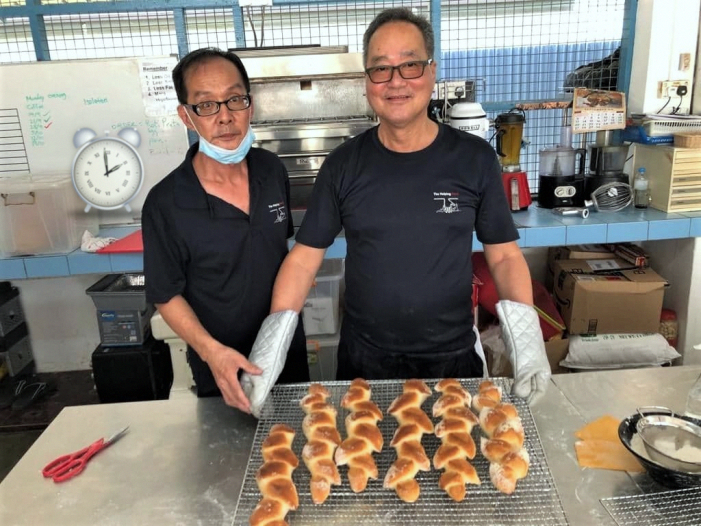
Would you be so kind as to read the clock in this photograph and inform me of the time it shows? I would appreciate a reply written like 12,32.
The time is 1,59
